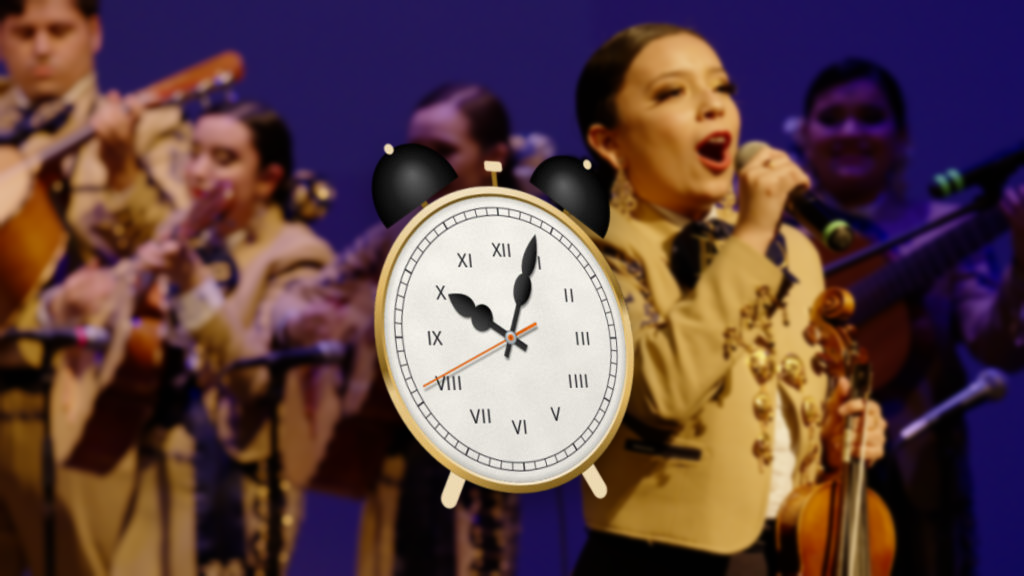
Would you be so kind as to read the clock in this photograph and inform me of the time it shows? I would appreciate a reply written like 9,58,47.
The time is 10,03,41
